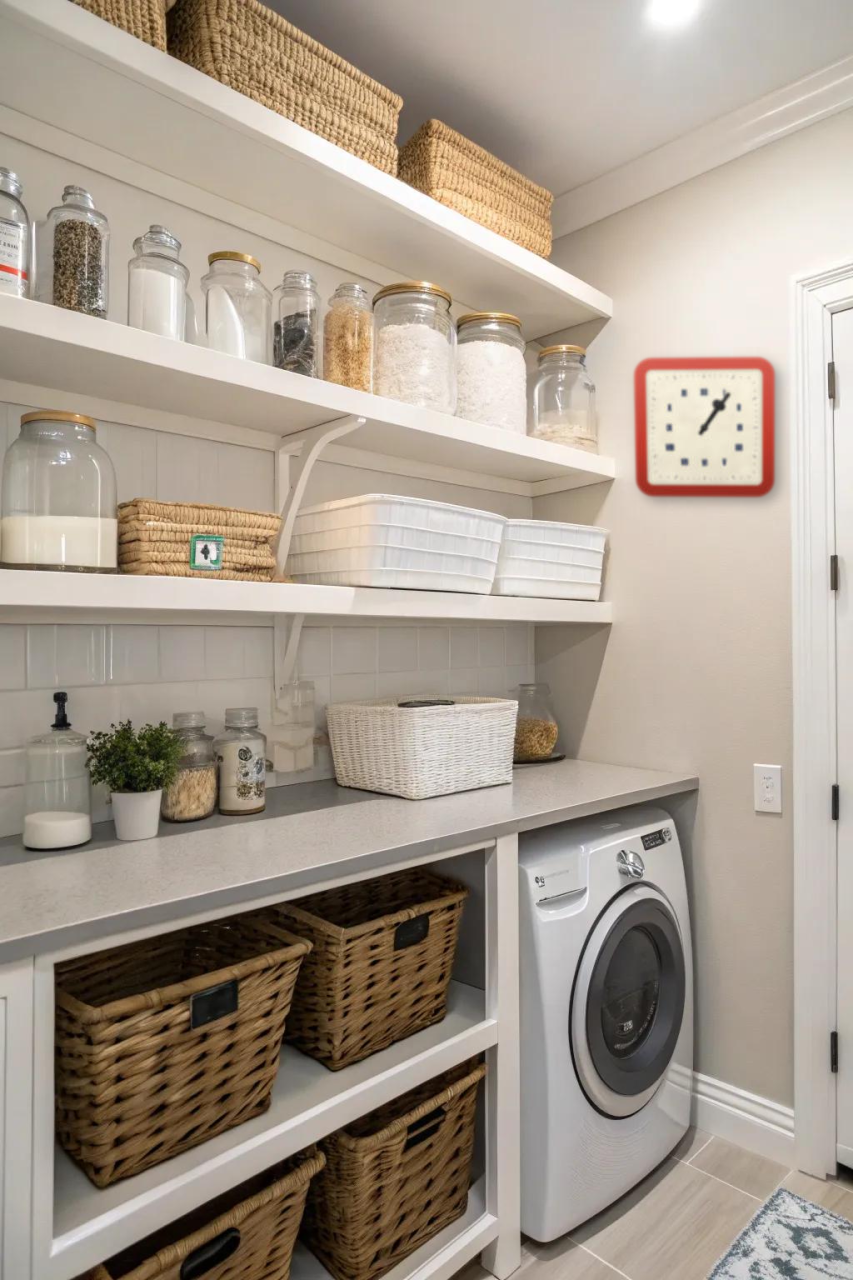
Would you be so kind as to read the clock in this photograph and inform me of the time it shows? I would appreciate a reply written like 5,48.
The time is 1,06
